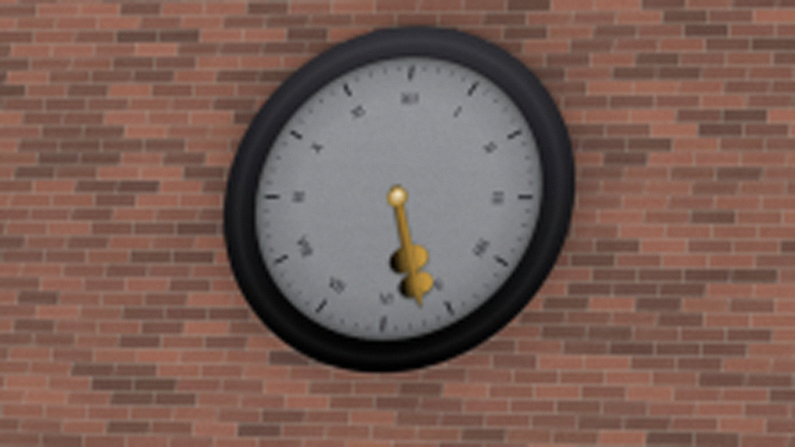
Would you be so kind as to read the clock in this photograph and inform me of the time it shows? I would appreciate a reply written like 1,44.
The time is 5,27
